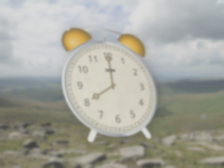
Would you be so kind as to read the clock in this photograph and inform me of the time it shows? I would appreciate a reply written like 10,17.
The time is 8,00
